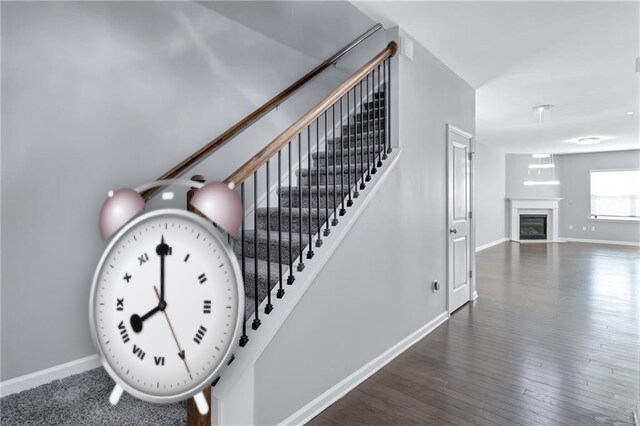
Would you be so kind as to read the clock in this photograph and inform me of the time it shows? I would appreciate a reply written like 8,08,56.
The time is 7,59,25
